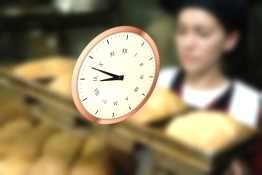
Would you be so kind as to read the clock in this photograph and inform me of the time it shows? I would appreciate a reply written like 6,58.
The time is 8,48
